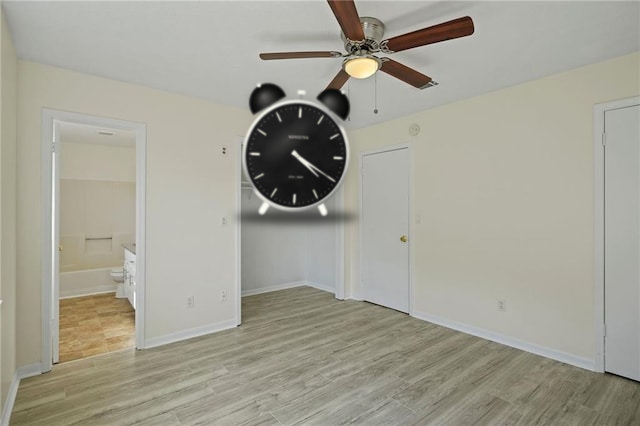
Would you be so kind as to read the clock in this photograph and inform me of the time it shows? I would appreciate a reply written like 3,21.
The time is 4,20
